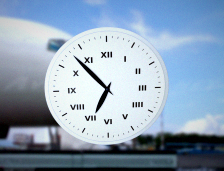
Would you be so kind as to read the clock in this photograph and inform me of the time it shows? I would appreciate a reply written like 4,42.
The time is 6,53
